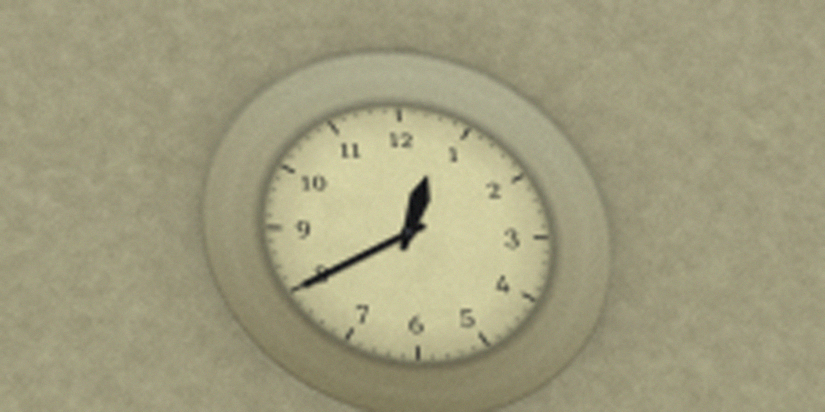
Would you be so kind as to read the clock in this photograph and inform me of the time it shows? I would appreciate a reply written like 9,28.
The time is 12,40
